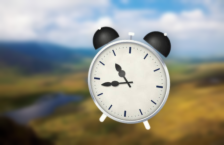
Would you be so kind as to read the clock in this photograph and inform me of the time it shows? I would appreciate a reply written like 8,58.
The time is 10,43
